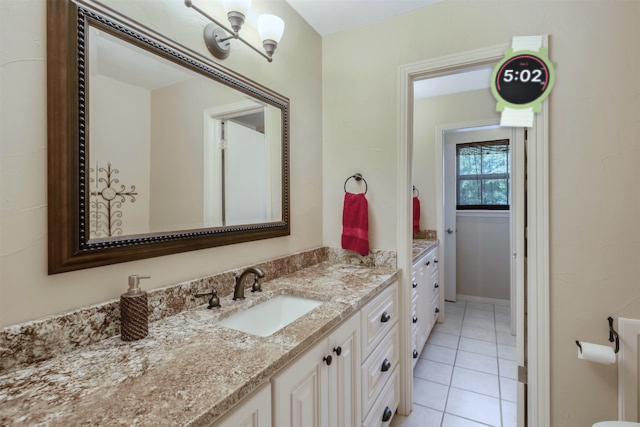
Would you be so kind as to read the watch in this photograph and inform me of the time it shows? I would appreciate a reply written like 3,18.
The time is 5,02
